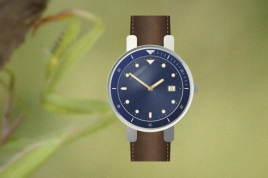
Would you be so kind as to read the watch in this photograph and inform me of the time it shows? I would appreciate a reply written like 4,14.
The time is 1,51
